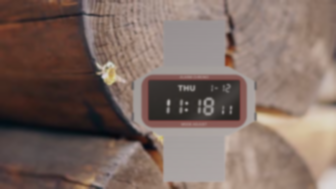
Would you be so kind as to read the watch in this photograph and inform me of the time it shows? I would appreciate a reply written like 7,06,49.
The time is 11,18,11
